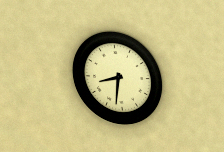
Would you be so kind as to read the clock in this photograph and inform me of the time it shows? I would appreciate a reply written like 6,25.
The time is 8,32
